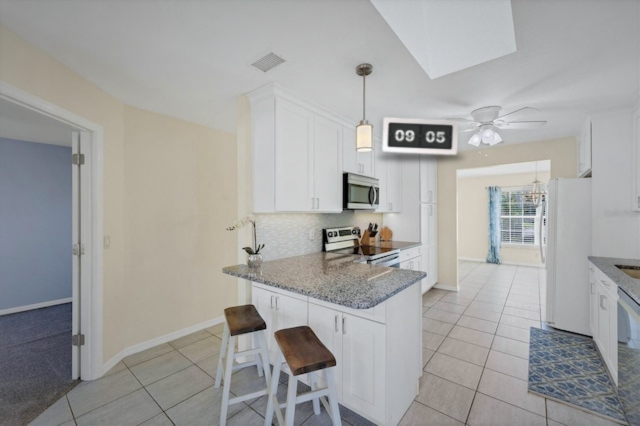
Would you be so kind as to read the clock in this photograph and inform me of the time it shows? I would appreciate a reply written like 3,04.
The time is 9,05
